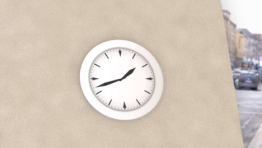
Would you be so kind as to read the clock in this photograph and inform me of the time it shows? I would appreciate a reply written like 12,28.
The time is 1,42
